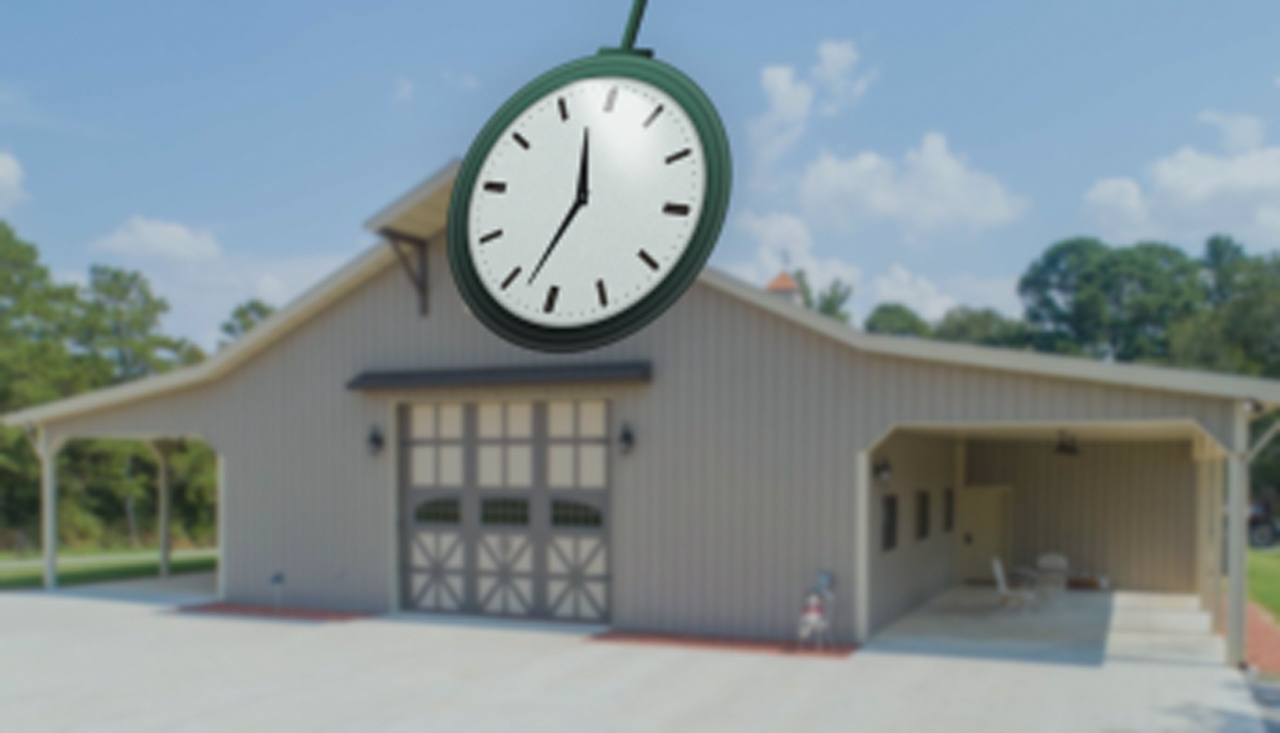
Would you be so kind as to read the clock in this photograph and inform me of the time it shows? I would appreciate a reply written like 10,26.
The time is 11,33
